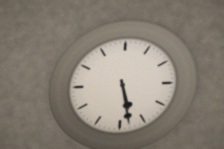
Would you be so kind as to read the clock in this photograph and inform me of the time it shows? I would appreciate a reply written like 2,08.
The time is 5,28
